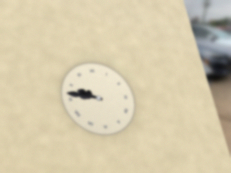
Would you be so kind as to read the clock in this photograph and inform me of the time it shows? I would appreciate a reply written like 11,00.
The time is 9,47
